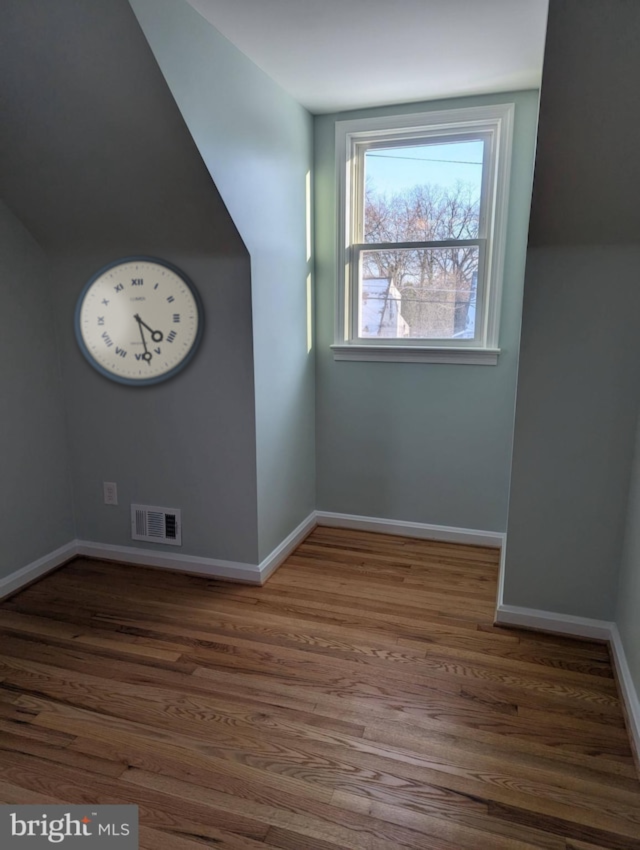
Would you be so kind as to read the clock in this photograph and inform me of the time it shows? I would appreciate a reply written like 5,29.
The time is 4,28
